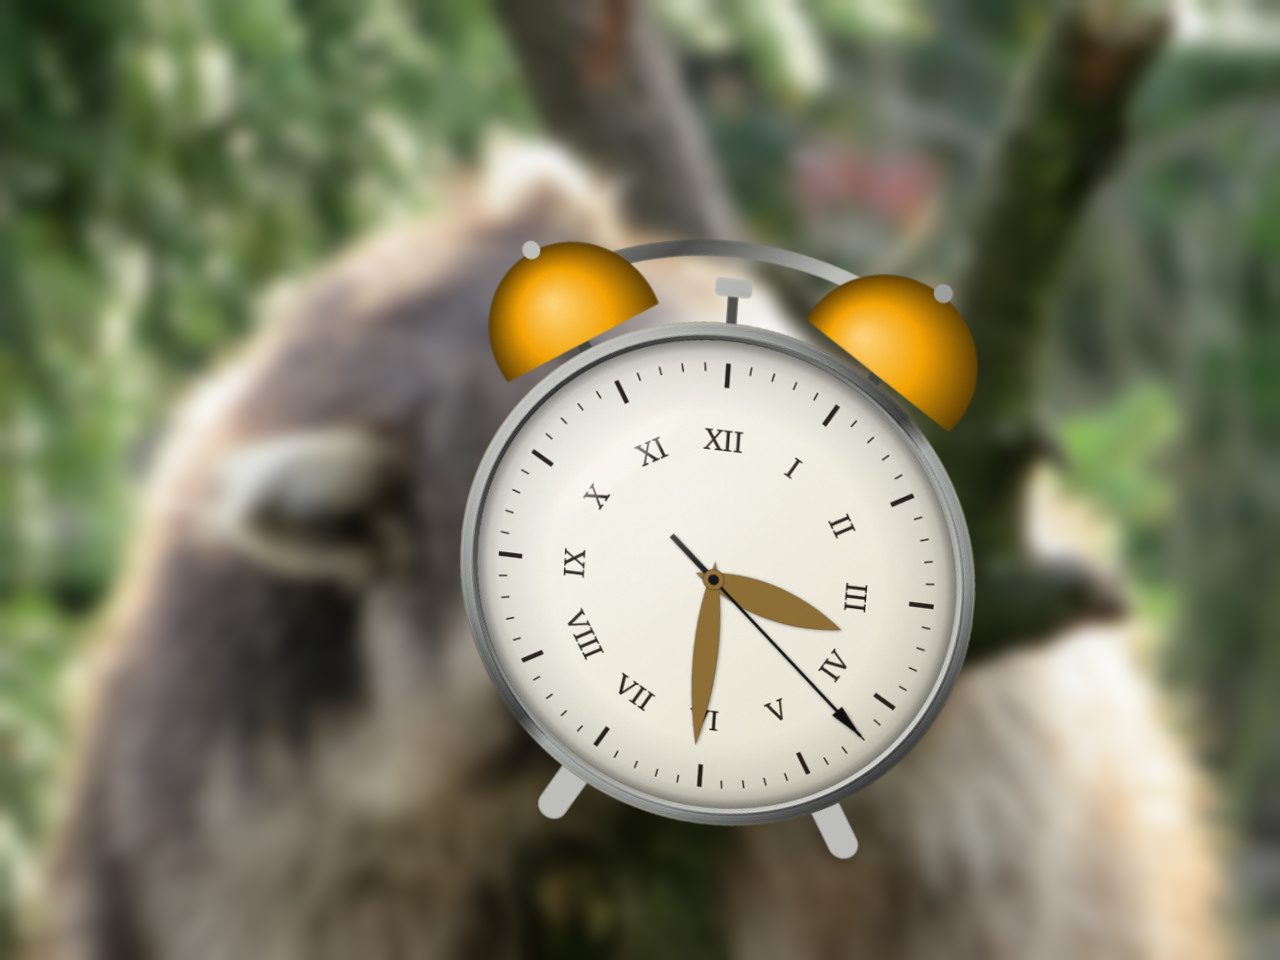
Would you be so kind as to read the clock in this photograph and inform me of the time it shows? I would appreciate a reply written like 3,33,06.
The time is 3,30,22
